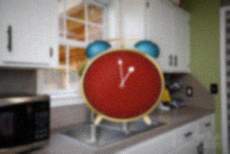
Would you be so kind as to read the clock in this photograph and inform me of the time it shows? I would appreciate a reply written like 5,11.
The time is 12,59
